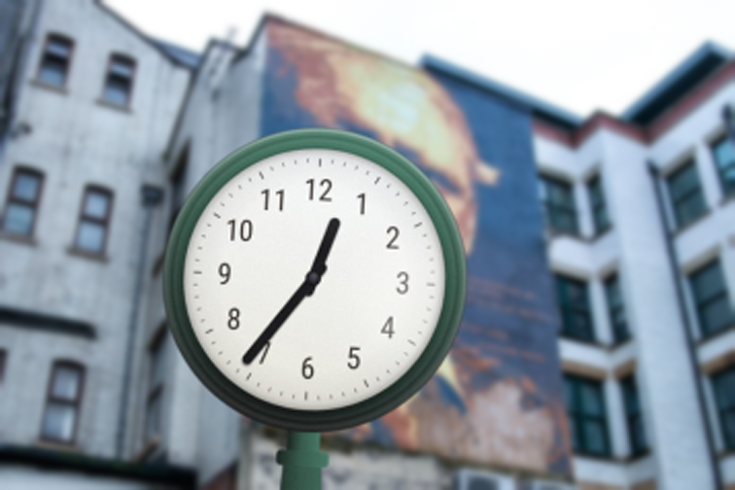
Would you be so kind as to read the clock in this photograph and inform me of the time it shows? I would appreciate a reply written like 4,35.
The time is 12,36
